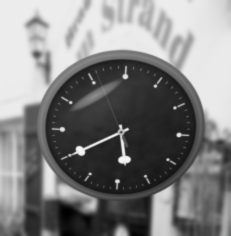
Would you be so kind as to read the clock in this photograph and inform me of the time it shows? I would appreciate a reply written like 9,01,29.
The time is 5,39,56
